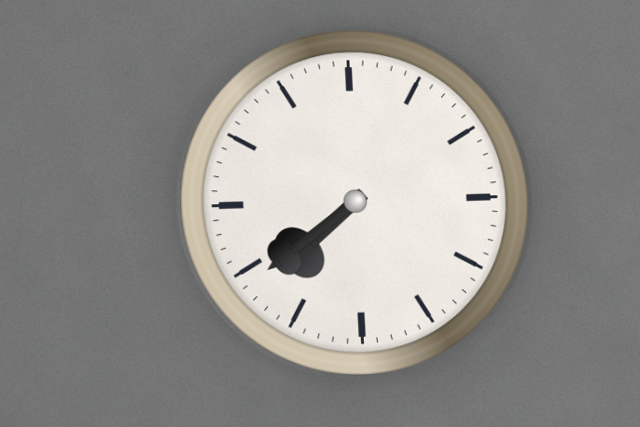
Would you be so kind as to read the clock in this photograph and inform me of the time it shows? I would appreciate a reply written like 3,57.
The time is 7,39
